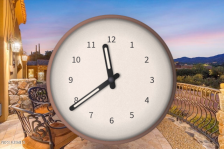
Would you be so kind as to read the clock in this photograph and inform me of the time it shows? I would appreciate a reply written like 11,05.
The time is 11,39
